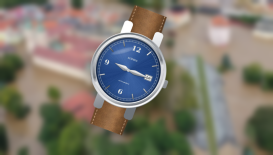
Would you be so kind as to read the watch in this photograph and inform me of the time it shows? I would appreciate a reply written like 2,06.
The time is 9,15
